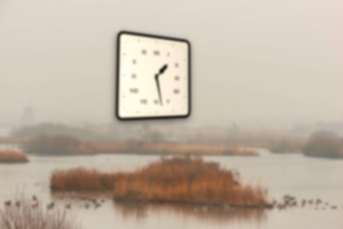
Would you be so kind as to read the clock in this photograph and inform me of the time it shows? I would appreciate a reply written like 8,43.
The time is 1,28
